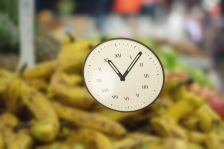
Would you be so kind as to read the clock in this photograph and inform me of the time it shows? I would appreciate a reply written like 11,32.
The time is 11,07
